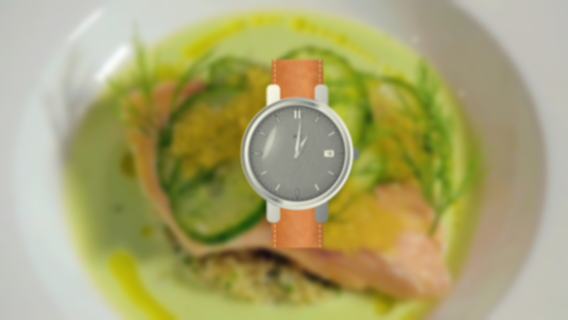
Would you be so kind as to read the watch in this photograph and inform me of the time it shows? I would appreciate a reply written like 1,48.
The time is 1,01
